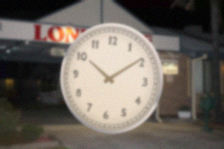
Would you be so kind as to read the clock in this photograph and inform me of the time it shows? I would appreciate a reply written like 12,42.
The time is 10,09
